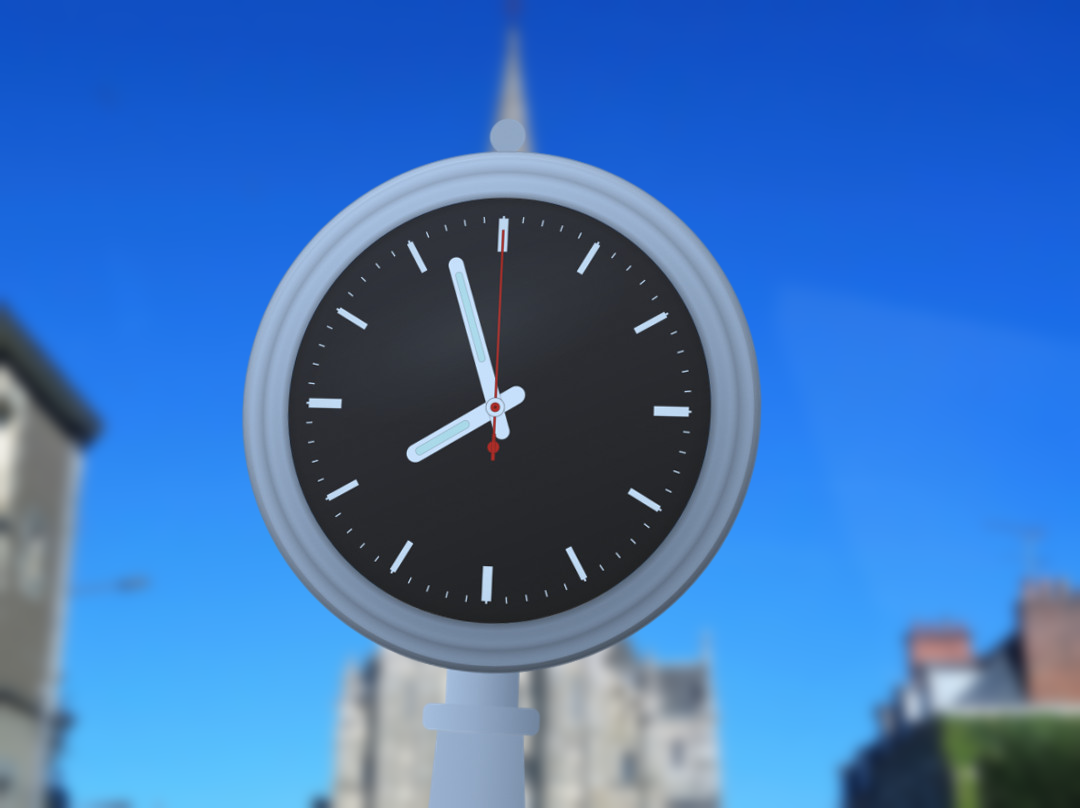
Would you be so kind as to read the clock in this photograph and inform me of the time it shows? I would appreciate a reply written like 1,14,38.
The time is 7,57,00
